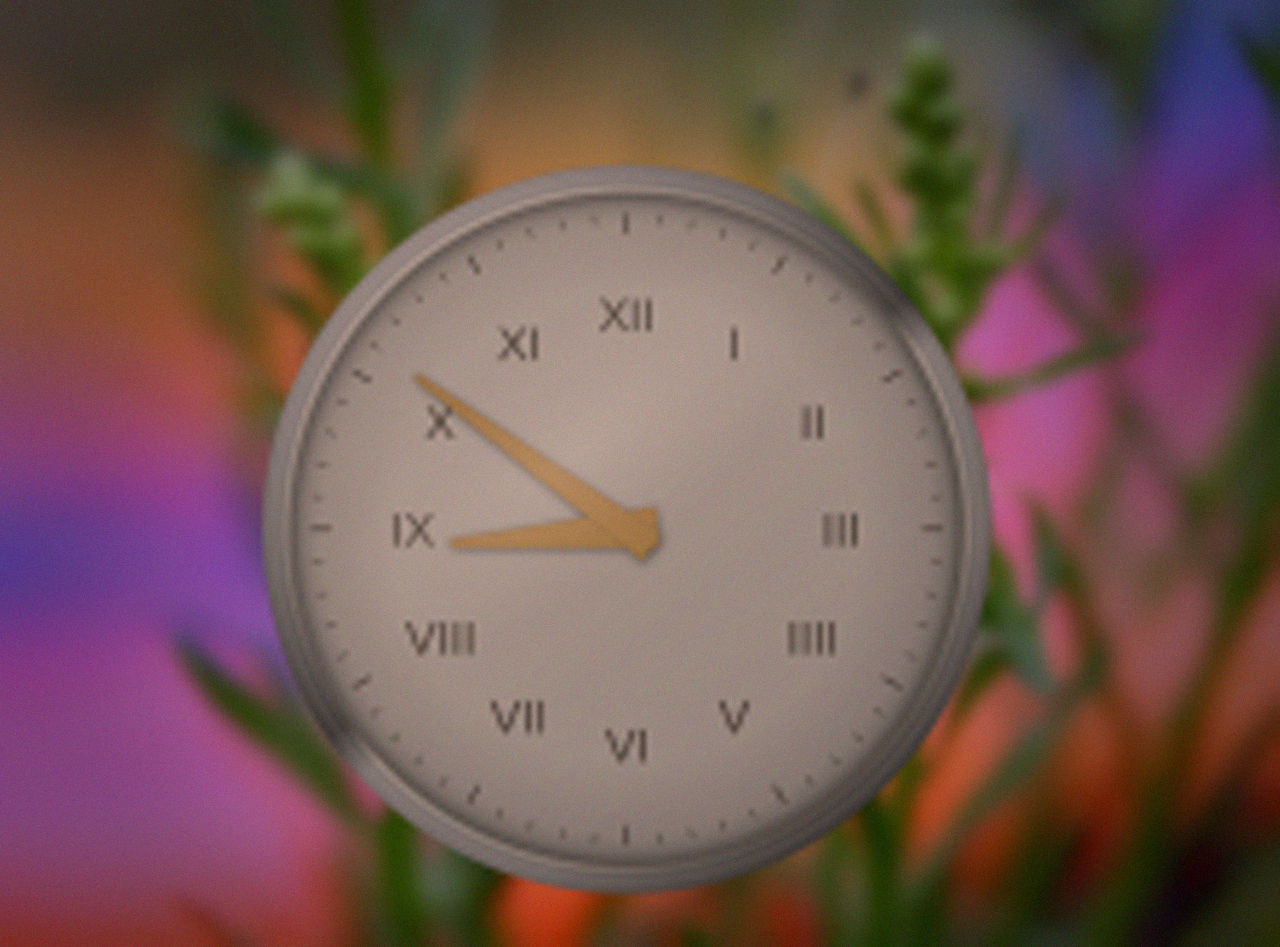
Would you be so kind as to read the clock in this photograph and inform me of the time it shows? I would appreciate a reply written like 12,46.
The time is 8,51
